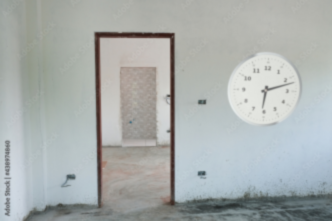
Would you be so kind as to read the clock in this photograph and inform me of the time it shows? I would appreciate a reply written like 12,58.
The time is 6,12
